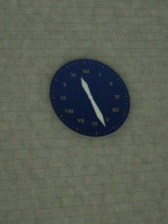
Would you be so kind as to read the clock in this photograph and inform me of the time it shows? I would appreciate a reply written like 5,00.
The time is 11,27
